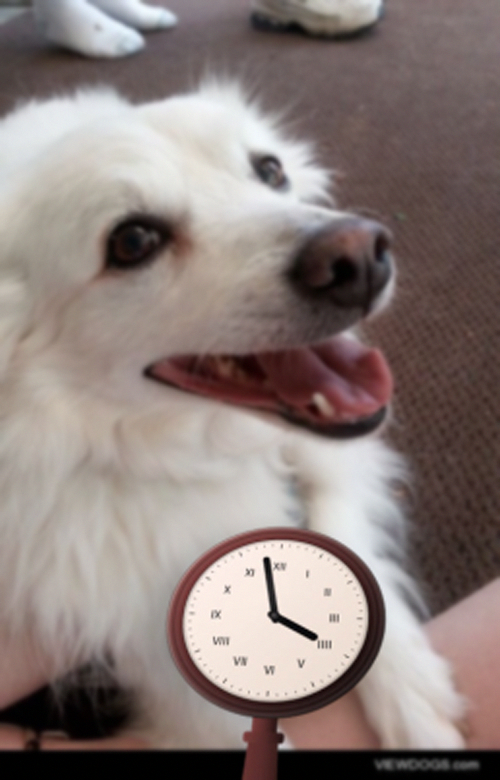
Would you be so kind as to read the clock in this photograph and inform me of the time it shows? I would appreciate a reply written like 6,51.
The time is 3,58
